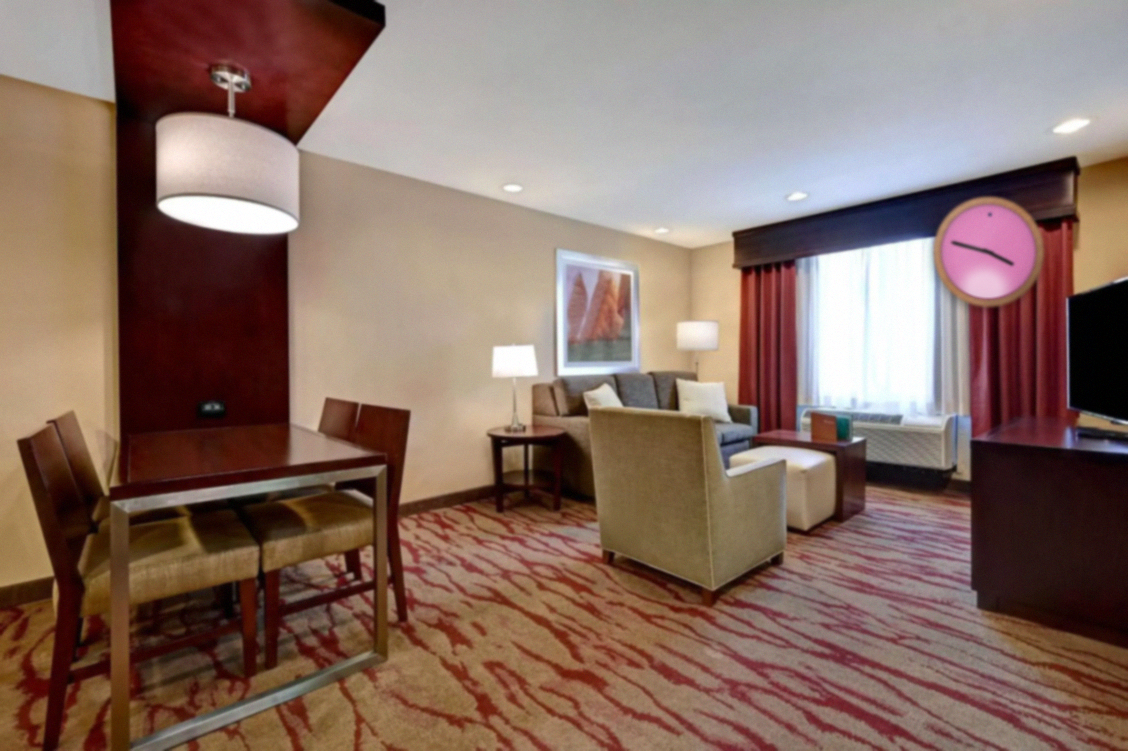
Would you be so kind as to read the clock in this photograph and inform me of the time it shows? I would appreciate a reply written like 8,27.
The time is 3,47
